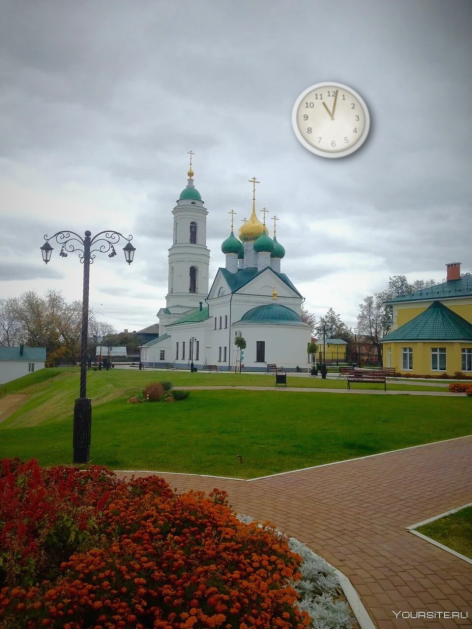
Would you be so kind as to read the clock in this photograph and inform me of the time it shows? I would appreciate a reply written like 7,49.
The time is 11,02
